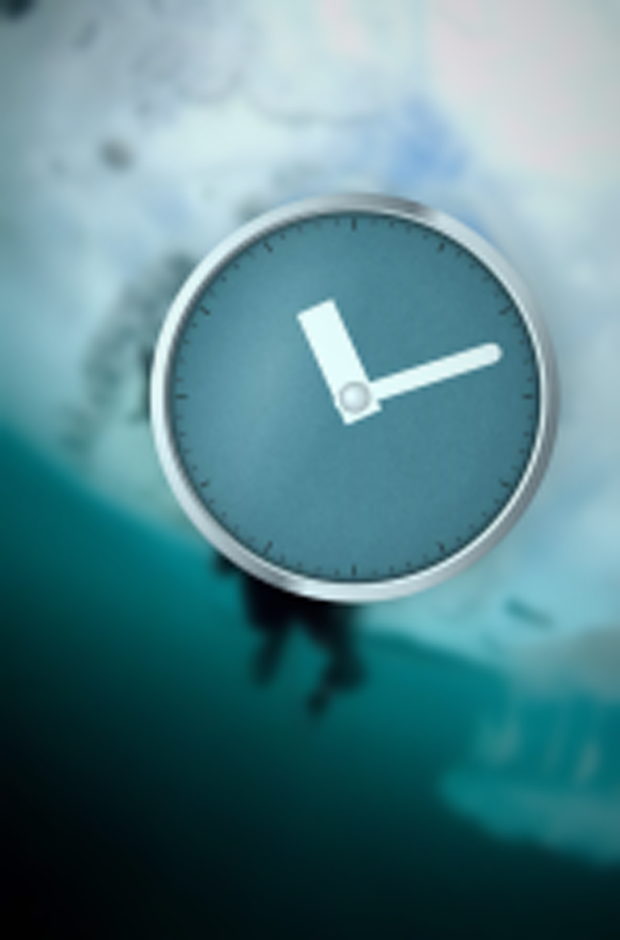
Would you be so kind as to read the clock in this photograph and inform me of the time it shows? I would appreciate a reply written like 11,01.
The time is 11,12
